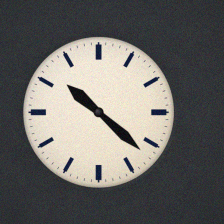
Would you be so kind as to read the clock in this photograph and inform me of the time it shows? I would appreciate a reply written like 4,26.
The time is 10,22
